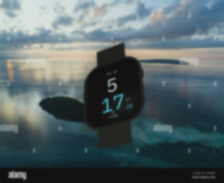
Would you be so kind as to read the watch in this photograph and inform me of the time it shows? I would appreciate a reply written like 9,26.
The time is 5,17
